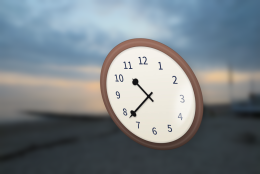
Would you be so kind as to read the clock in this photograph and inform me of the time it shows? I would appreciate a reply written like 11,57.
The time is 10,38
